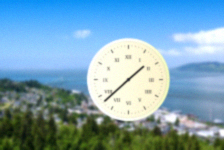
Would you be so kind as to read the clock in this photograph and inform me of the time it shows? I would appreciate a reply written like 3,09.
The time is 1,38
